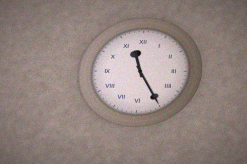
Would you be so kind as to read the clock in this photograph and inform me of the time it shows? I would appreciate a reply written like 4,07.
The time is 11,25
